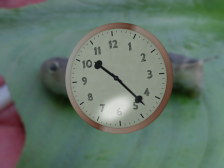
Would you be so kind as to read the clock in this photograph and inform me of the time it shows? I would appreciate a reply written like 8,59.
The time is 10,23
